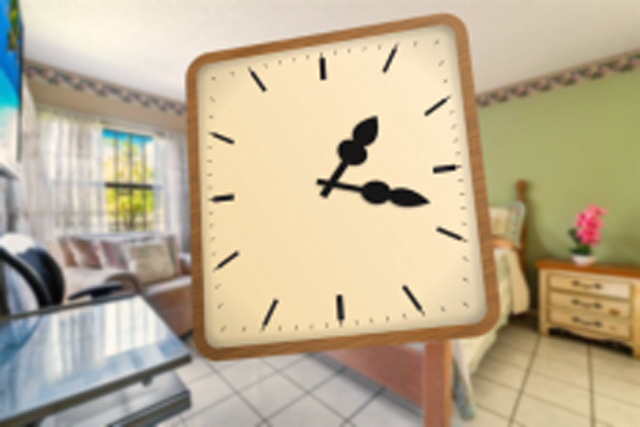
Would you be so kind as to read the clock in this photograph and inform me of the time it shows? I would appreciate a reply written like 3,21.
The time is 1,18
